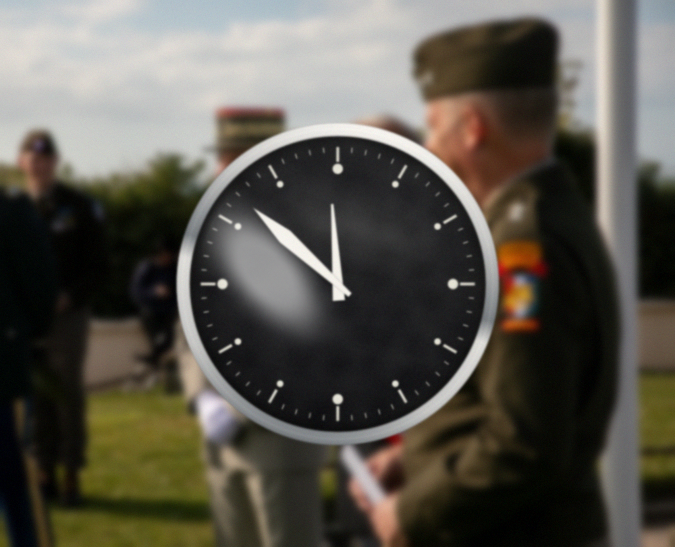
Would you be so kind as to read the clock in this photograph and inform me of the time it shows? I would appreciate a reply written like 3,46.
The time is 11,52
